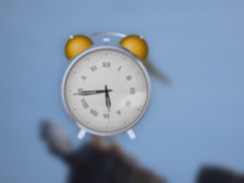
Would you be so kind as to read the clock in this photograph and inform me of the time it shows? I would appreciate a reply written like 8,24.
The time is 5,44
